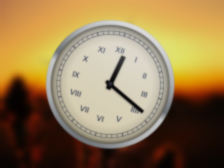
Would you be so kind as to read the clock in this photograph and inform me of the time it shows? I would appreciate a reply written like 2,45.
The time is 12,19
